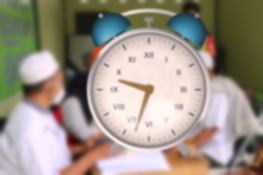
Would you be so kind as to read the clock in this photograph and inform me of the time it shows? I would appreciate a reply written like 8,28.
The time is 9,33
